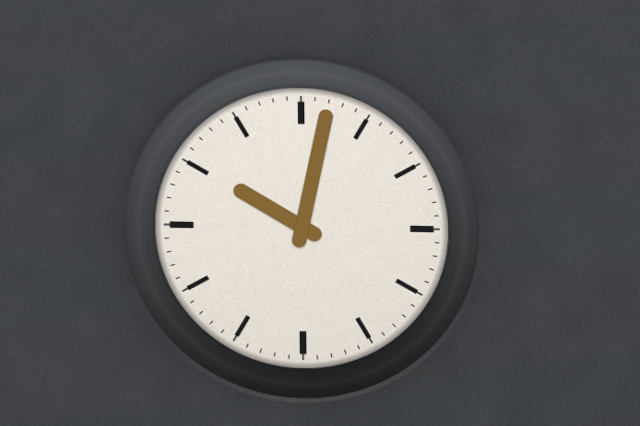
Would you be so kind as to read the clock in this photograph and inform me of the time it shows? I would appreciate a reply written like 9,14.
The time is 10,02
